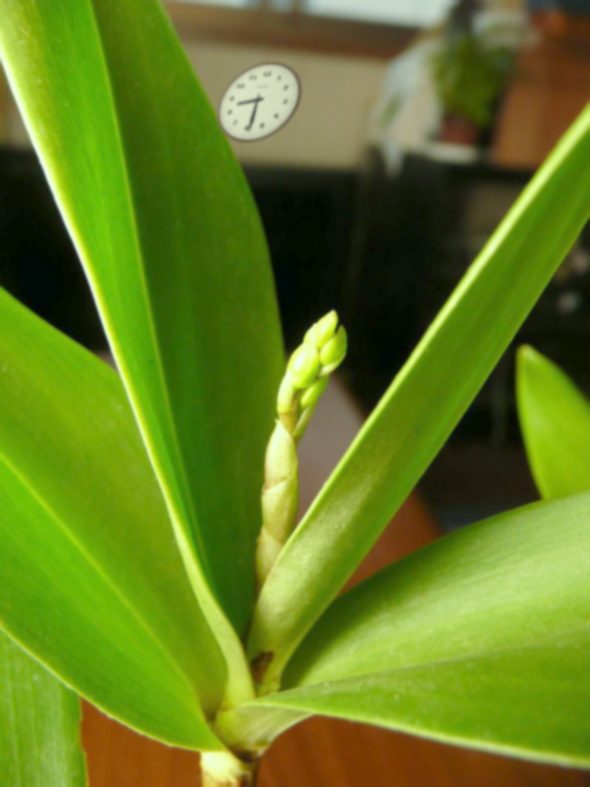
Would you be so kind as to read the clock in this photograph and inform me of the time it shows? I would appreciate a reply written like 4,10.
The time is 8,29
